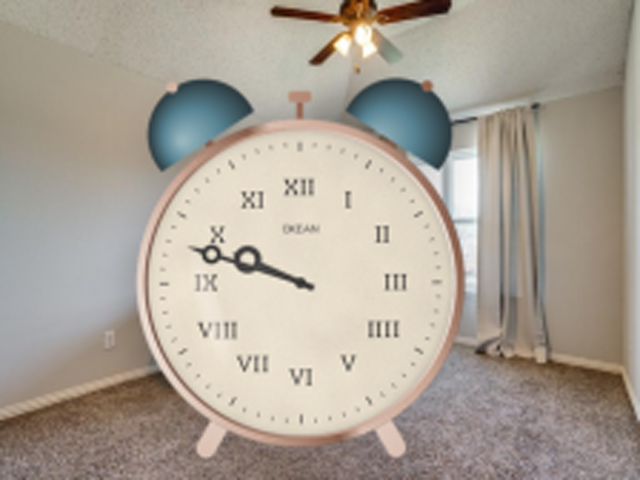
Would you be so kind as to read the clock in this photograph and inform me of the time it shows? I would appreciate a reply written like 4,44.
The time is 9,48
